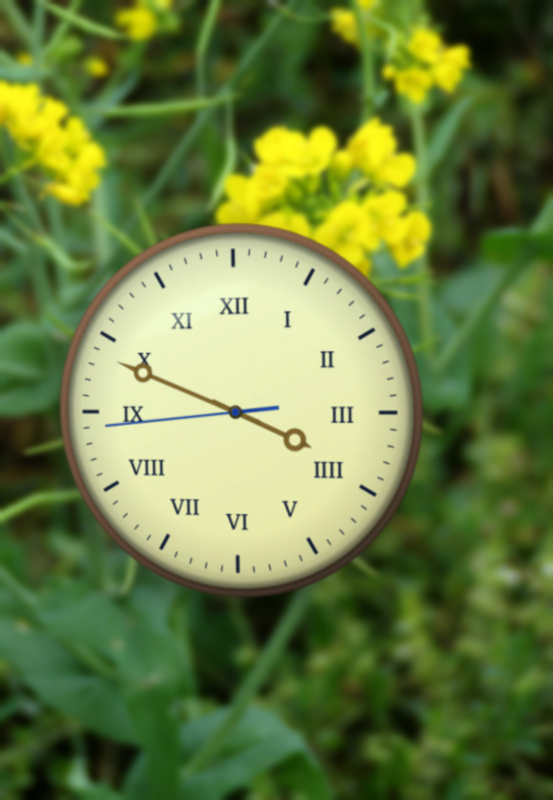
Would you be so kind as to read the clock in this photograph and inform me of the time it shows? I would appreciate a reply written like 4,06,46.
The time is 3,48,44
